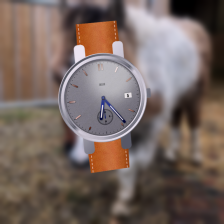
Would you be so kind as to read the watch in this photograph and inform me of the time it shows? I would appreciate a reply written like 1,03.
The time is 6,24
